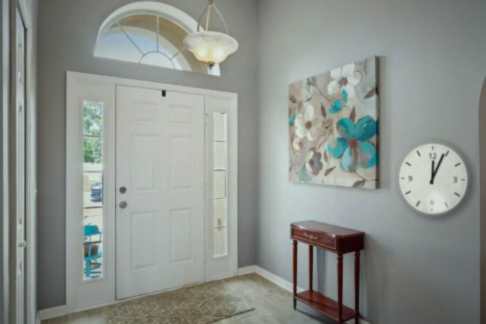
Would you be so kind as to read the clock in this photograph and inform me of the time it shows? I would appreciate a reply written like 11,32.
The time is 12,04
